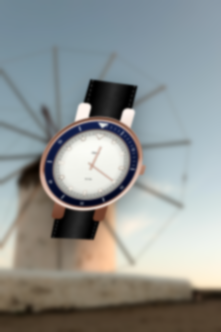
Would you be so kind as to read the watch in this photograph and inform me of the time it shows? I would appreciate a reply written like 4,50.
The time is 12,20
